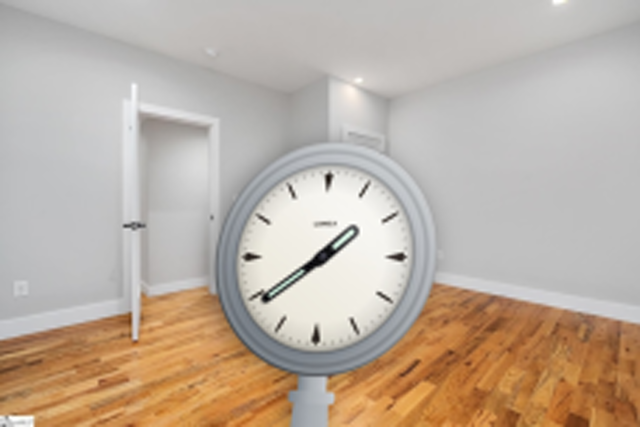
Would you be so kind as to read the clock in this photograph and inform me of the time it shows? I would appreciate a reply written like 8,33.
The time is 1,39
